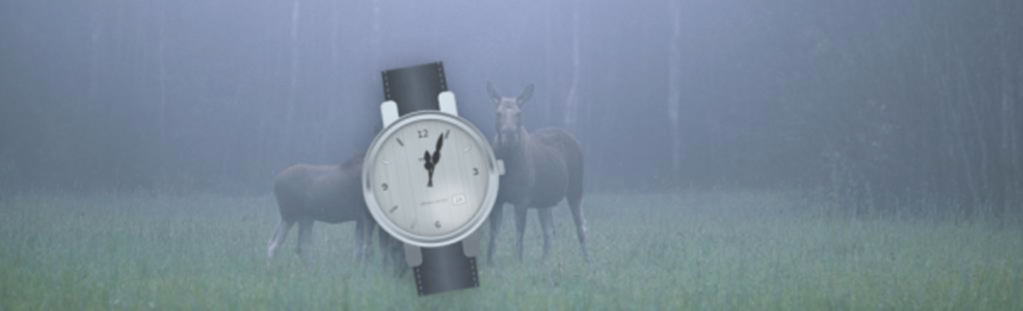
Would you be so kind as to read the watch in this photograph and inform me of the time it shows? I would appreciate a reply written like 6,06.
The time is 12,04
